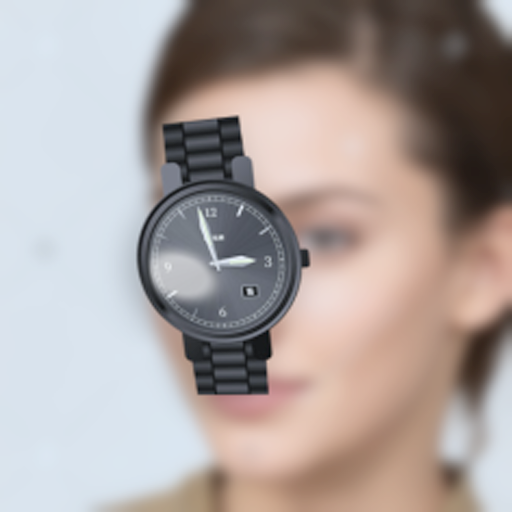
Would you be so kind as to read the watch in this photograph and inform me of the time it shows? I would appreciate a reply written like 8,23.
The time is 2,58
